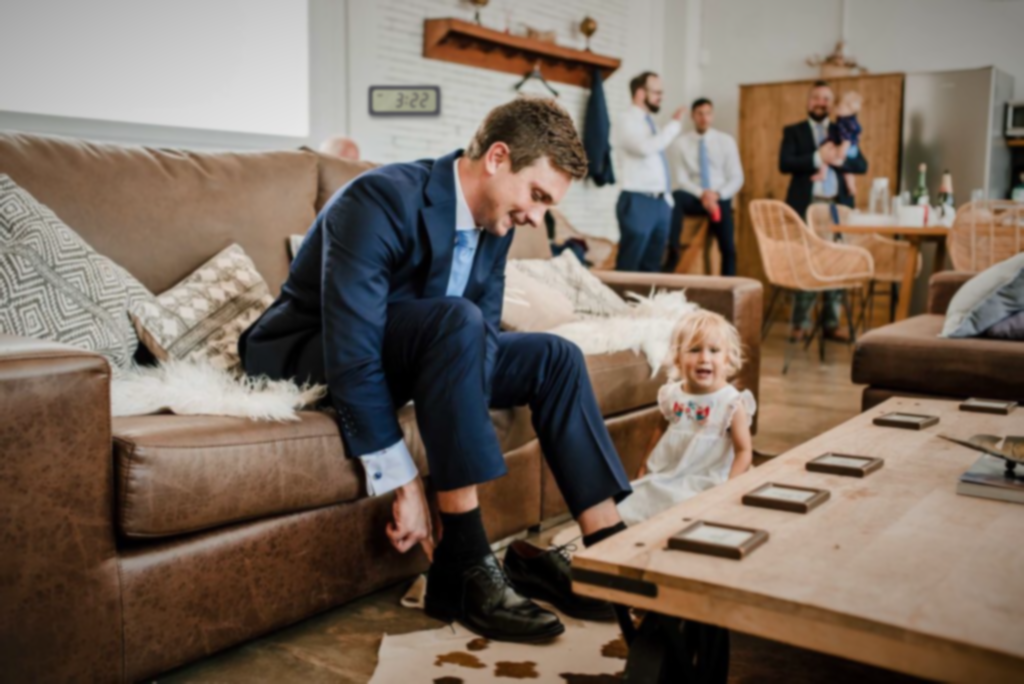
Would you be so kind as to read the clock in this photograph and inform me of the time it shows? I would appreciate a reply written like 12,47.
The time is 3,22
